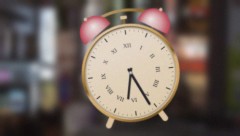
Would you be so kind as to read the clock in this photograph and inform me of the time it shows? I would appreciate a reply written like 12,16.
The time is 6,26
